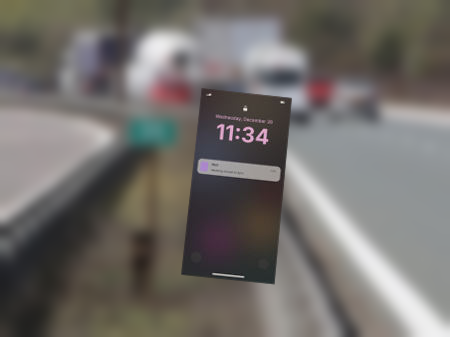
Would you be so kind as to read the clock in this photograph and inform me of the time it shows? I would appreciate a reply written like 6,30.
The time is 11,34
